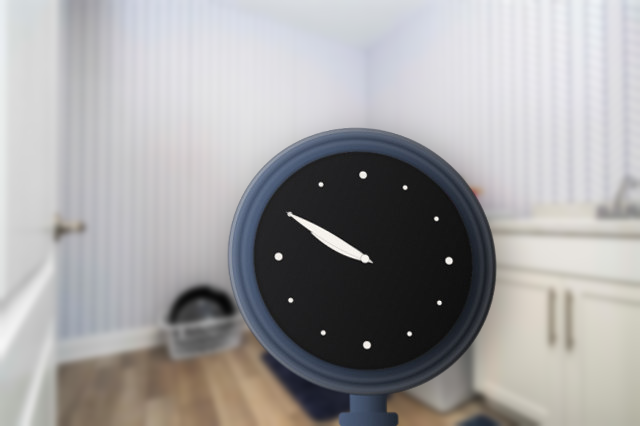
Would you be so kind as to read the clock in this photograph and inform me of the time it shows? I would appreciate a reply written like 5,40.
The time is 9,50
